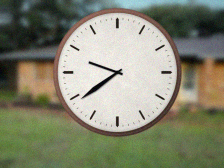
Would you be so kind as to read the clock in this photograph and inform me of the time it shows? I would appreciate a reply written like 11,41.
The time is 9,39
